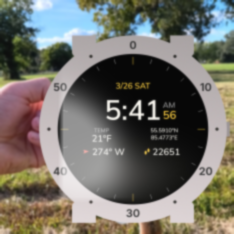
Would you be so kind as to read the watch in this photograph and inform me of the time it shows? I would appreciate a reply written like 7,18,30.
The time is 5,41,56
